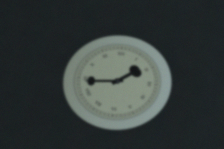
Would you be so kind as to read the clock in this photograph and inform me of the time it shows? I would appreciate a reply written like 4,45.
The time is 1,44
